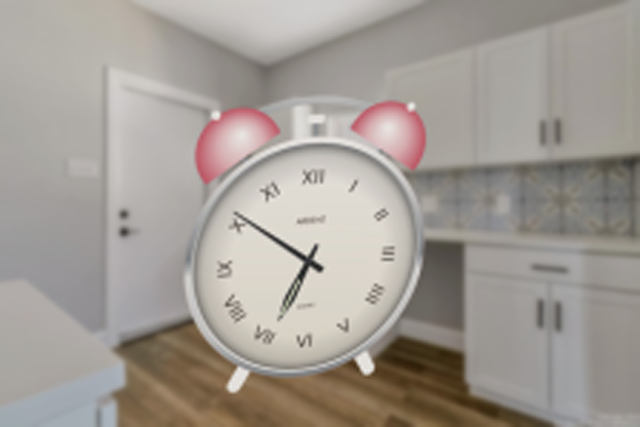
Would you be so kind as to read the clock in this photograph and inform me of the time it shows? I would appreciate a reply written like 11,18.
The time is 6,51
